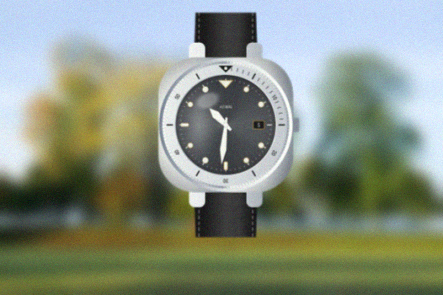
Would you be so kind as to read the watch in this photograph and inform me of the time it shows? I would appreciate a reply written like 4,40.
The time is 10,31
